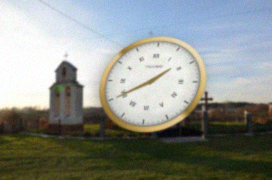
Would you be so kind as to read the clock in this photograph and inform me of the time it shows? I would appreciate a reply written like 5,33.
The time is 1,40
